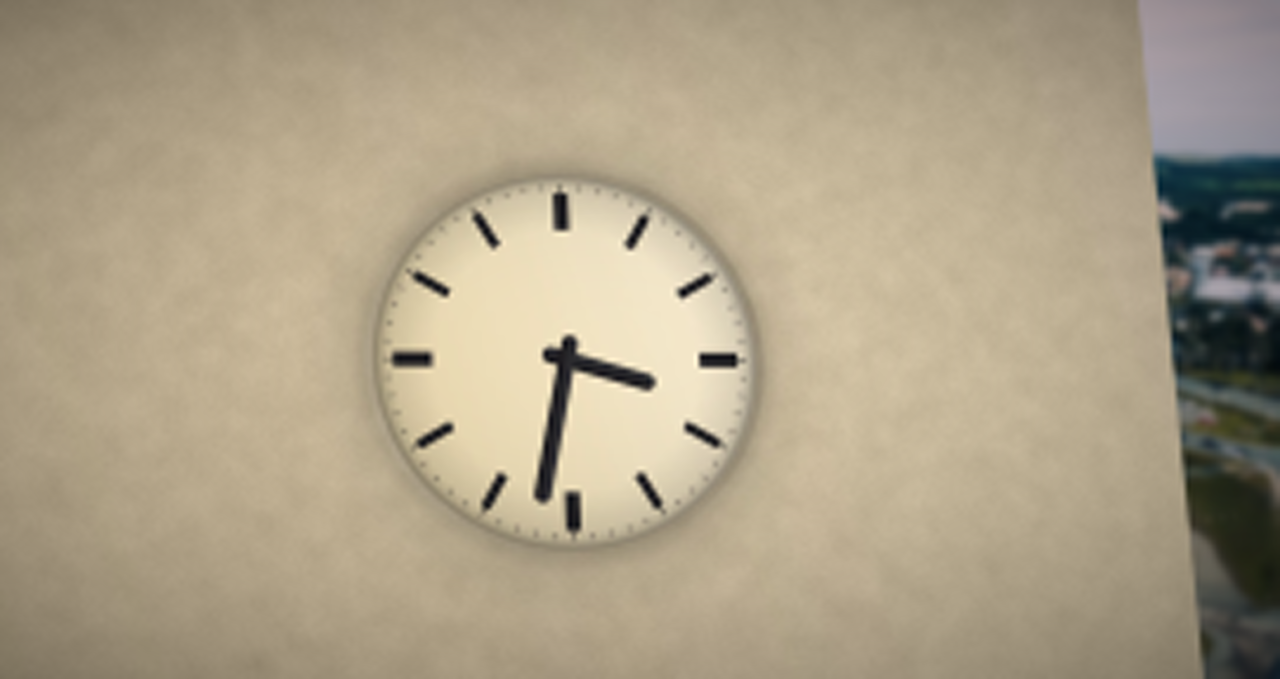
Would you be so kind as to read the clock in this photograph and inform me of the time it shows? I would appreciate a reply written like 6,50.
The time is 3,32
